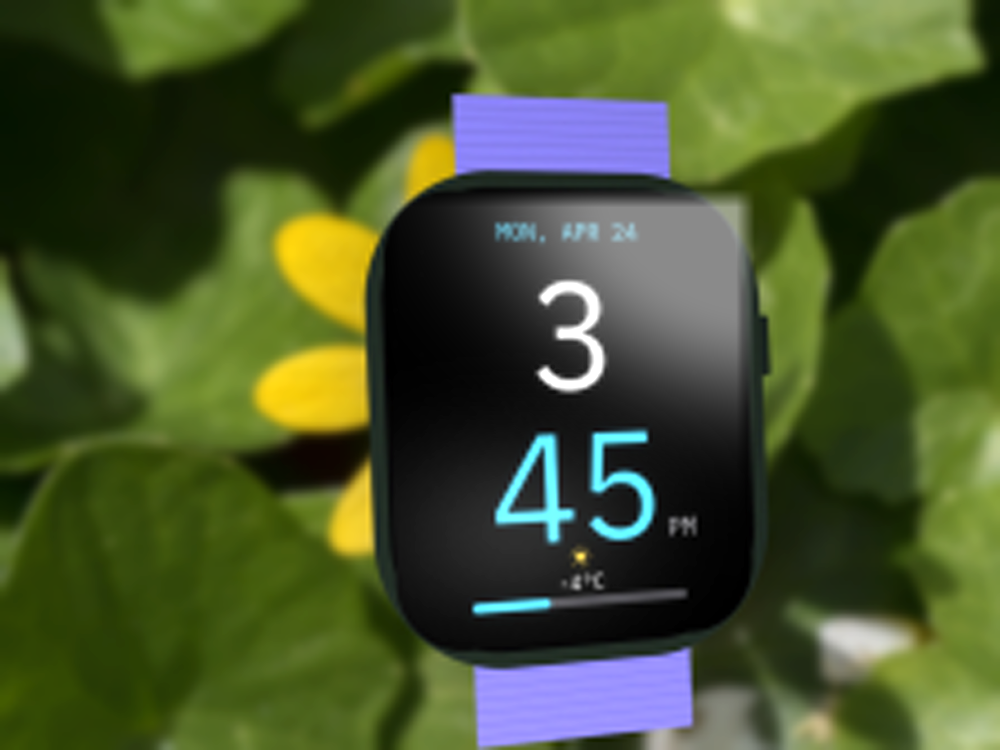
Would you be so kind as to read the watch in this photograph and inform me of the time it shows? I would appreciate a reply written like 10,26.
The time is 3,45
